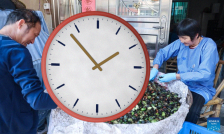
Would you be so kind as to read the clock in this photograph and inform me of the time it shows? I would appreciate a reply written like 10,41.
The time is 1,53
